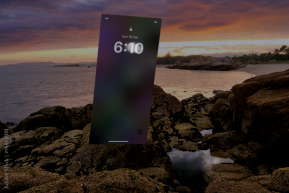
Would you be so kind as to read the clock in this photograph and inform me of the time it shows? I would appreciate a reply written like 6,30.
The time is 6,10
